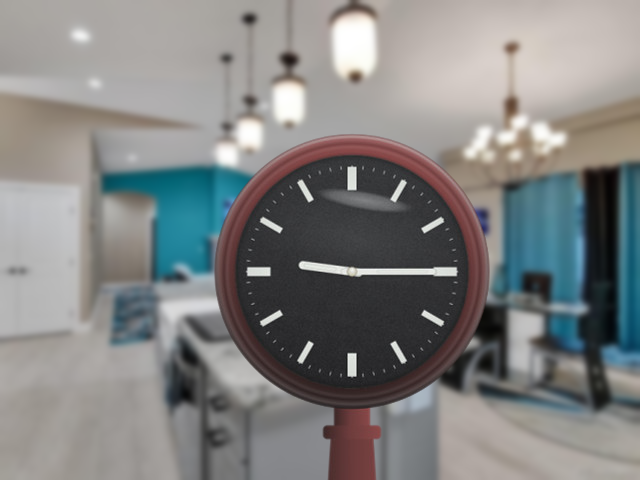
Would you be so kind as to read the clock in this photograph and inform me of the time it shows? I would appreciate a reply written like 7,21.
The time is 9,15
